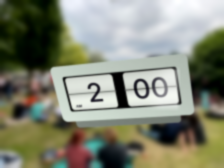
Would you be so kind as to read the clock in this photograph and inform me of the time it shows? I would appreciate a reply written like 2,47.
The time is 2,00
